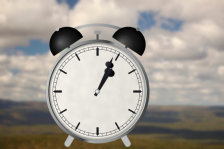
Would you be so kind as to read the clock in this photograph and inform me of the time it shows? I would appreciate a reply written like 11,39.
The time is 1,04
